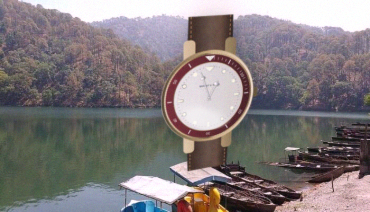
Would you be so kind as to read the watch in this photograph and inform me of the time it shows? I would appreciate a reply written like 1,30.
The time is 12,57
